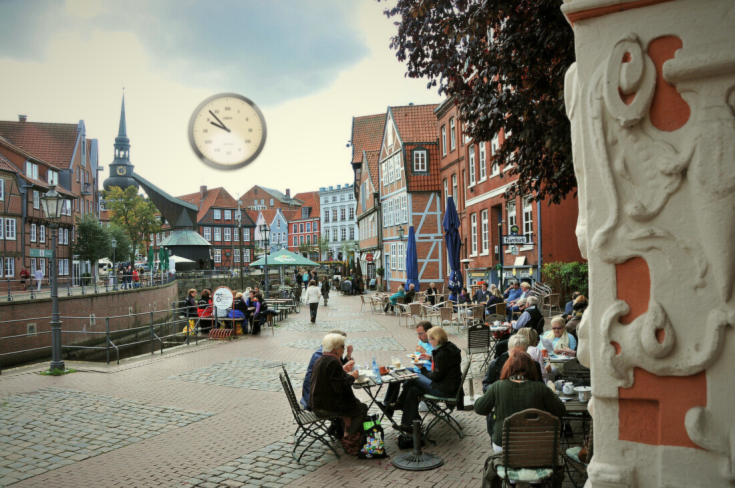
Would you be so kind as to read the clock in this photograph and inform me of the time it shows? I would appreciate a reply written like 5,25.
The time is 9,53
